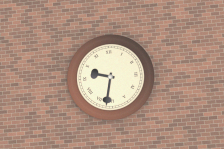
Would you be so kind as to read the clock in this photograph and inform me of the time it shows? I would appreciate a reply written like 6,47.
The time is 9,32
